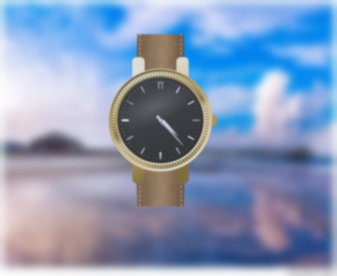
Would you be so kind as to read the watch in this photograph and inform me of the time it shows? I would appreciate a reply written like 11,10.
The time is 4,23
